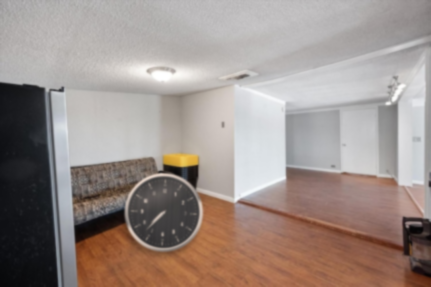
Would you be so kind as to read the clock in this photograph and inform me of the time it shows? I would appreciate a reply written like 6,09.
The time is 7,37
